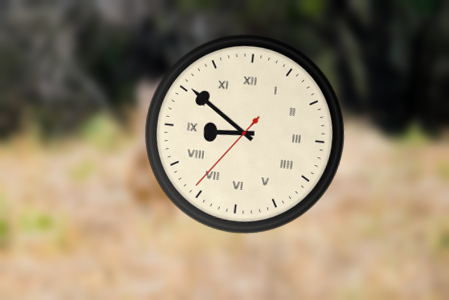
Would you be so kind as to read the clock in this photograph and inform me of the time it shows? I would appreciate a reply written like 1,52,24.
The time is 8,50,36
